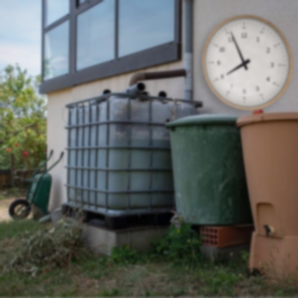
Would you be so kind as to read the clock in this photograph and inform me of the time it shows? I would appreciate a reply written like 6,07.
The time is 7,56
